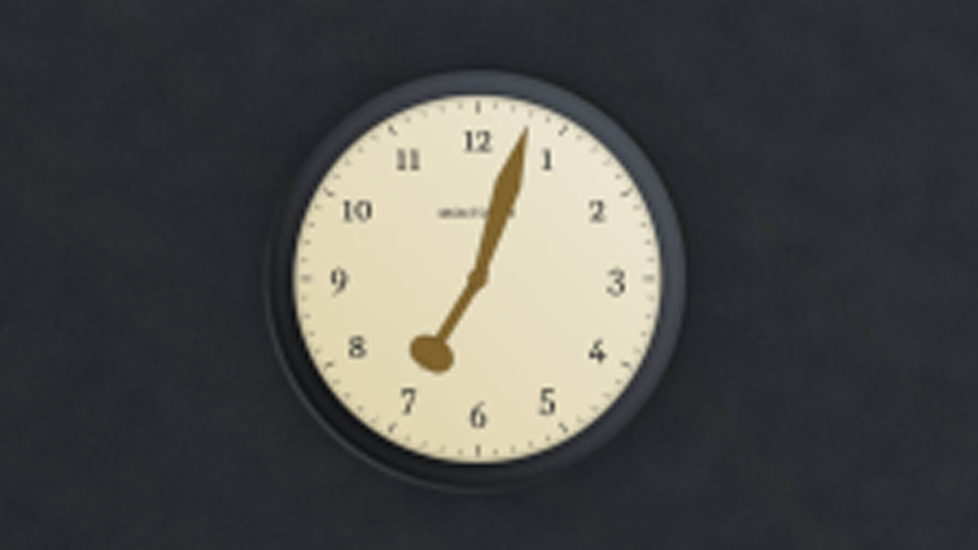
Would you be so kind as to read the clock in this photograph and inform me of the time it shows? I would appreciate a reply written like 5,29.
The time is 7,03
